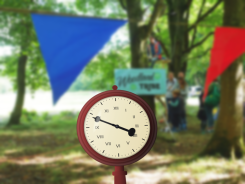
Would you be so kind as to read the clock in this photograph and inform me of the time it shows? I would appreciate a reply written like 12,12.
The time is 3,49
